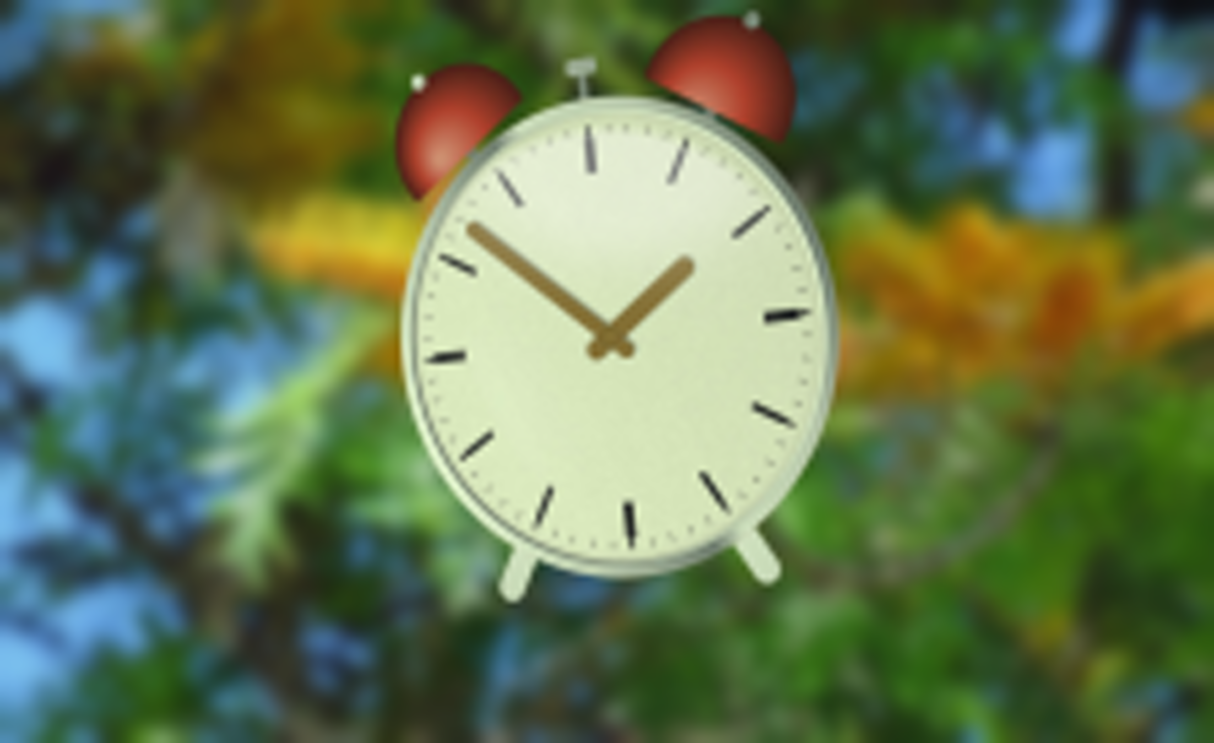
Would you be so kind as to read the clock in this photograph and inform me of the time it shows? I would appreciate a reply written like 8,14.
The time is 1,52
